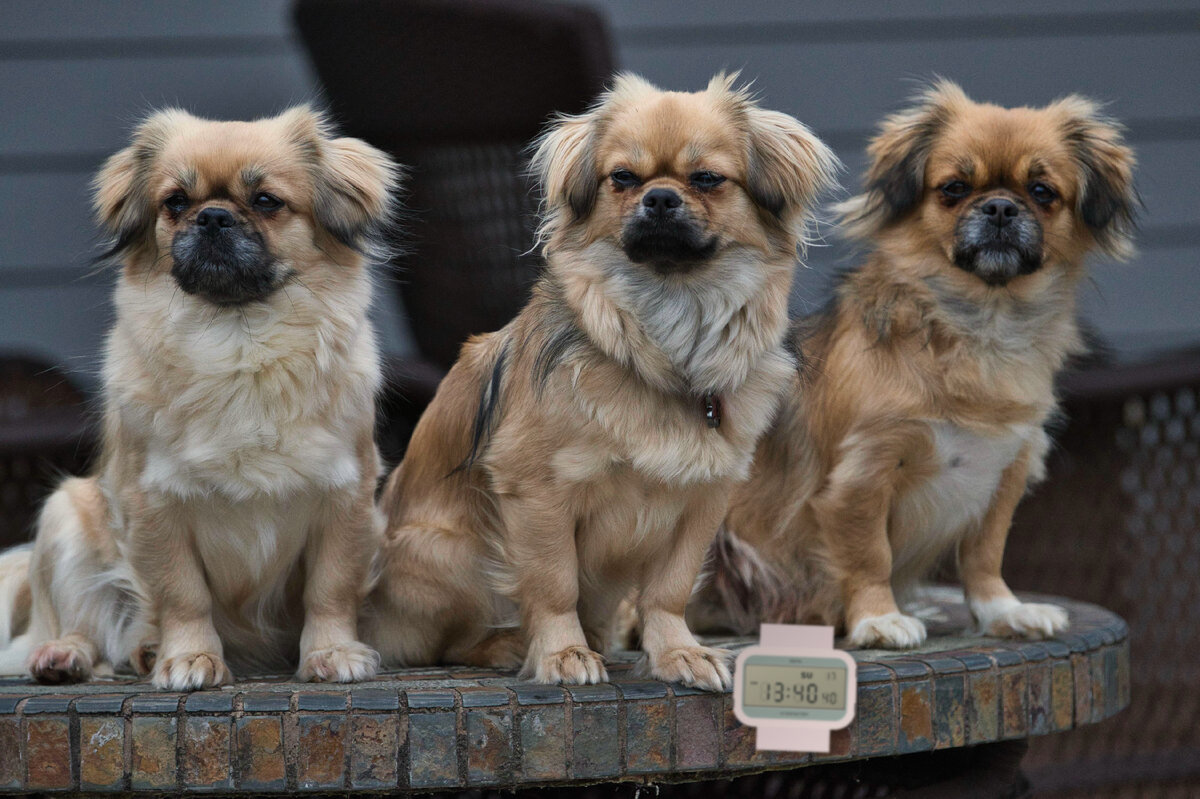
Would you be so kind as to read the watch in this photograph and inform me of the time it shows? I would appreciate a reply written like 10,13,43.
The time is 13,40,40
